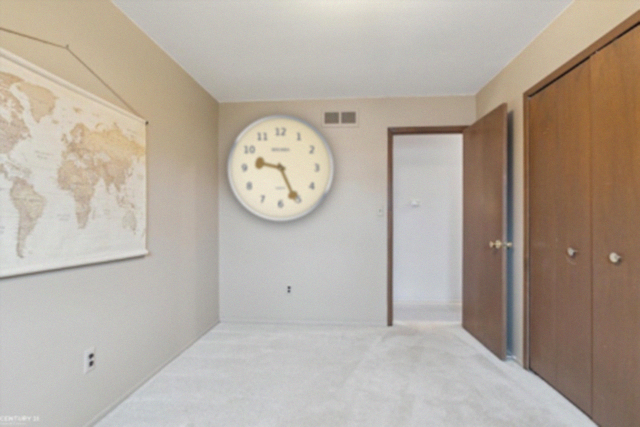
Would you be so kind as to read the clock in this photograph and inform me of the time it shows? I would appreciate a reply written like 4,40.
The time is 9,26
